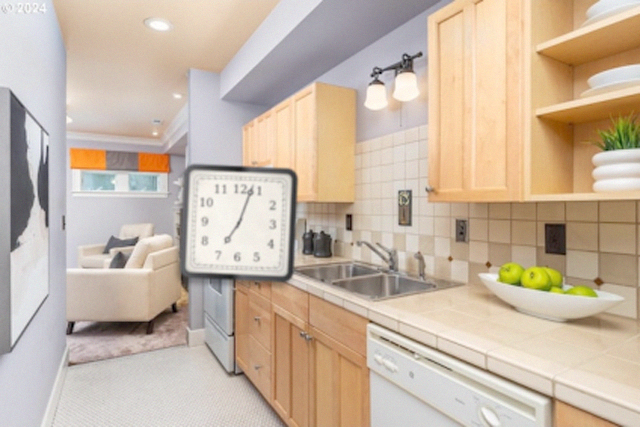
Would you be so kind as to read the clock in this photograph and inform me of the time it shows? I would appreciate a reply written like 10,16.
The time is 7,03
